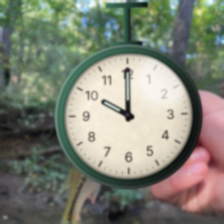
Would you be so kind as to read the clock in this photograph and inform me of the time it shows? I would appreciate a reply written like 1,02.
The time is 10,00
